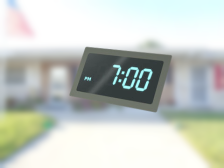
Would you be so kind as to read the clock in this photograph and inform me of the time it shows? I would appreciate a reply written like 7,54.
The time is 7,00
